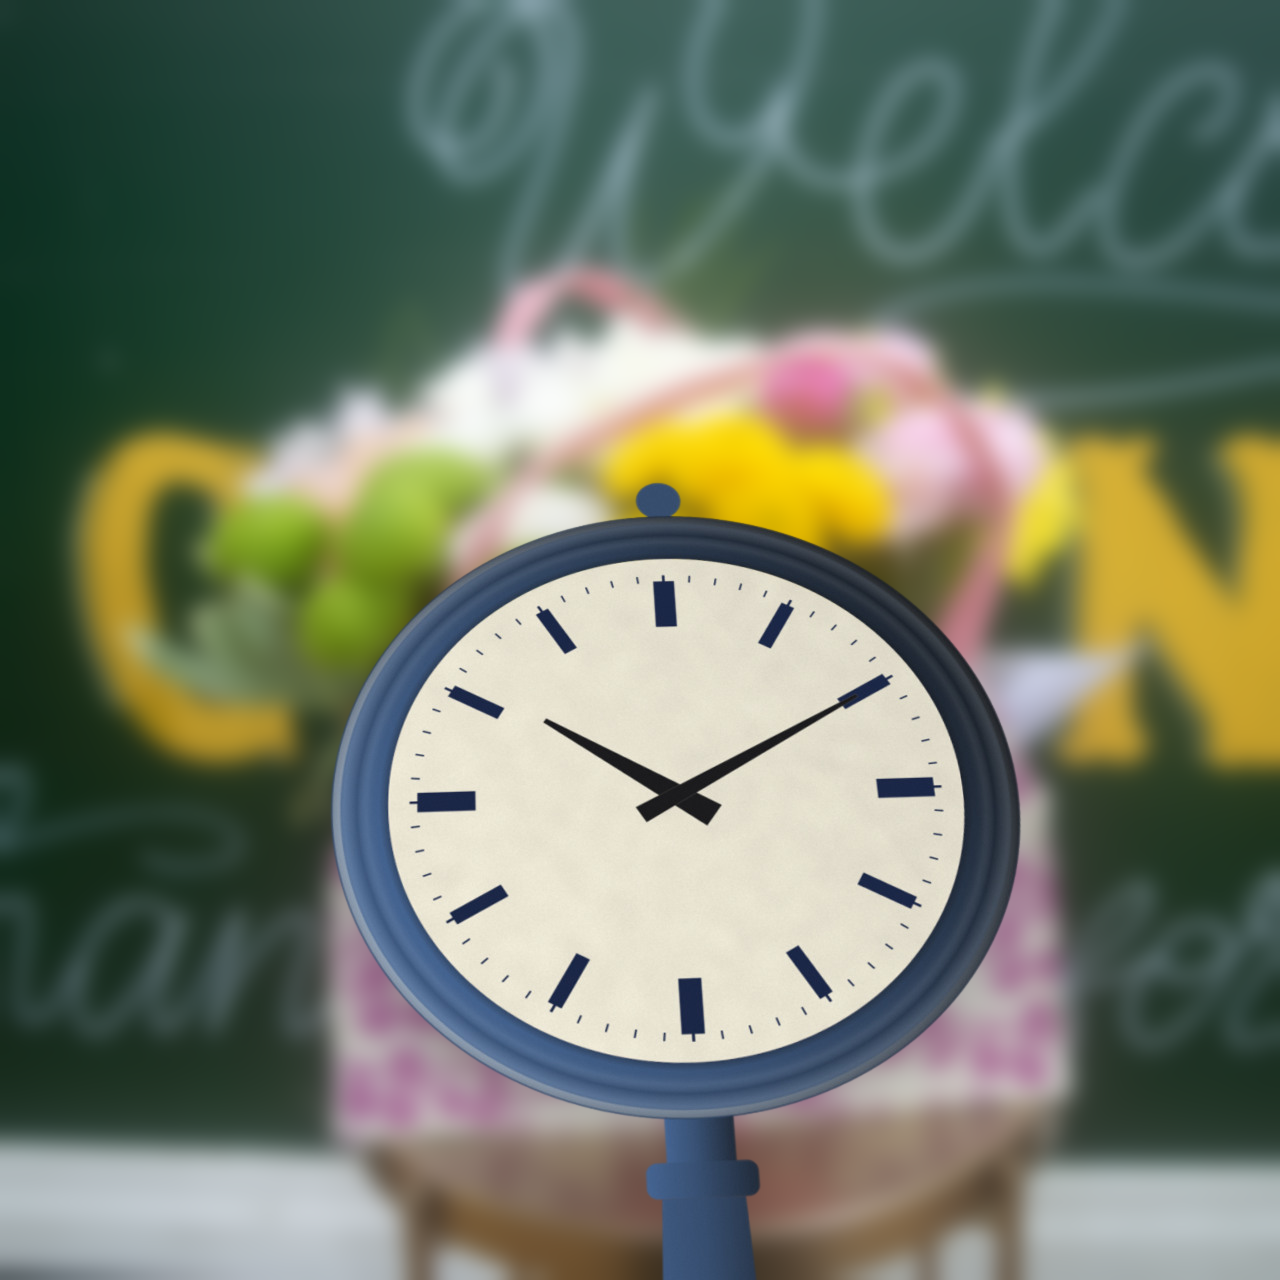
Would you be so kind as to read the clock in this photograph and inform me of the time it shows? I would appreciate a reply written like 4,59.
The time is 10,10
